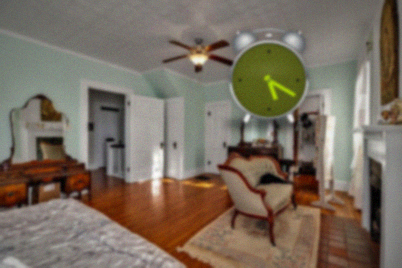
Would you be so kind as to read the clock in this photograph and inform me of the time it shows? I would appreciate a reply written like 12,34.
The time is 5,20
